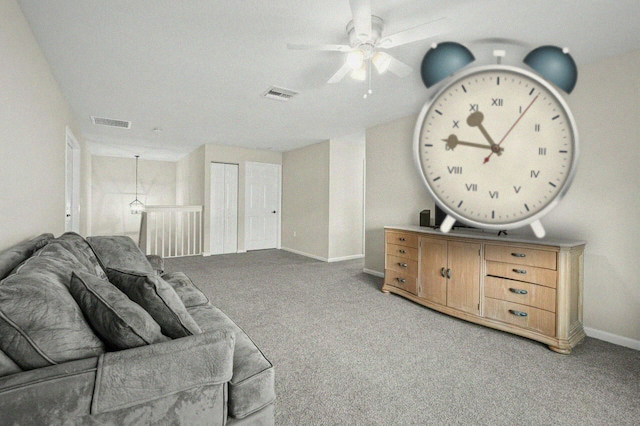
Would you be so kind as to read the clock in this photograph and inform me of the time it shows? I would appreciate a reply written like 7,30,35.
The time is 10,46,06
